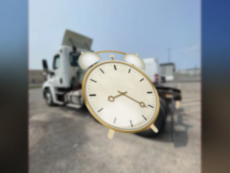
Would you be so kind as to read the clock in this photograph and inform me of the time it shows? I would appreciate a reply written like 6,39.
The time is 8,21
